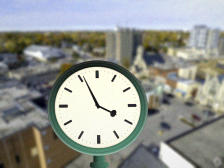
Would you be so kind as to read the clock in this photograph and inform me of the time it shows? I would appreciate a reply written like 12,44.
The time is 3,56
